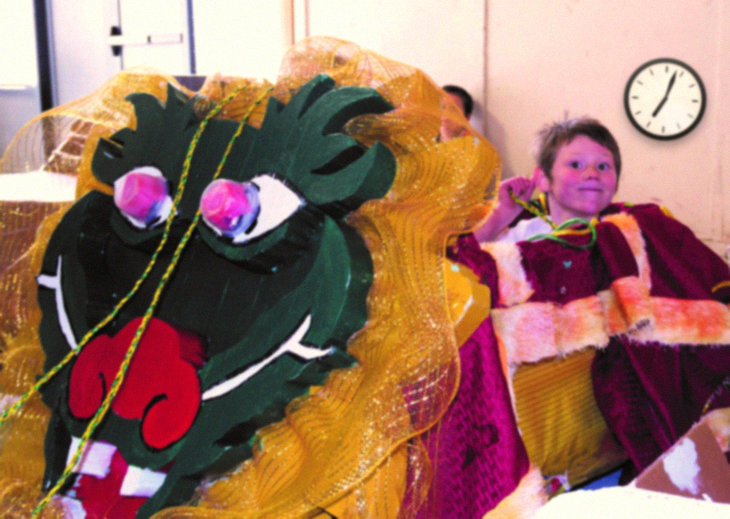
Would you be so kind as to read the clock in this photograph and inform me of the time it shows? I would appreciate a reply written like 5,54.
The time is 7,03
